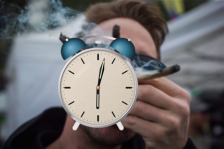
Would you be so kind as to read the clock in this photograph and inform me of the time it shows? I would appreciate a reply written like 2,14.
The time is 6,02
